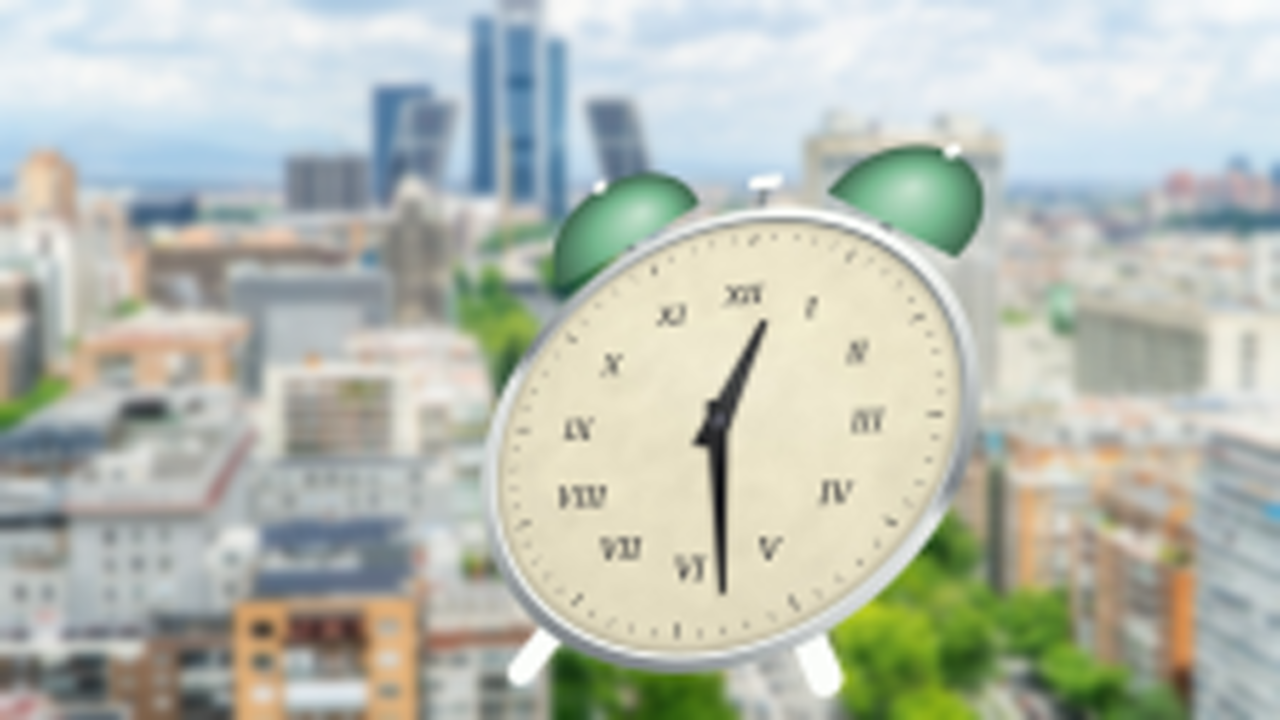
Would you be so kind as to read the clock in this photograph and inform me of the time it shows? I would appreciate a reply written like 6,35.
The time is 12,28
